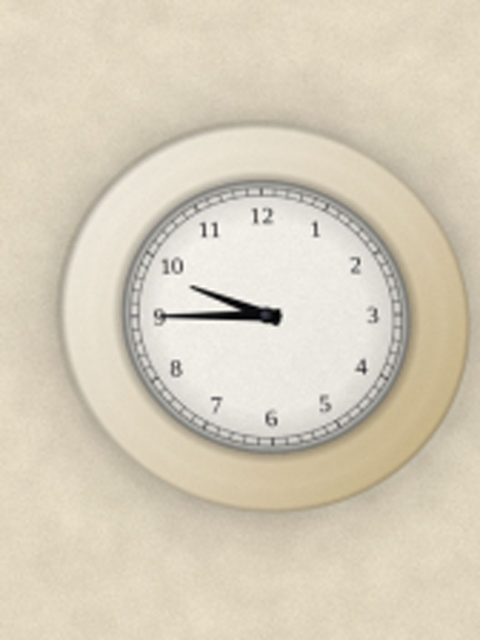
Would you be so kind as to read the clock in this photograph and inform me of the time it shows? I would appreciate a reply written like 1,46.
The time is 9,45
